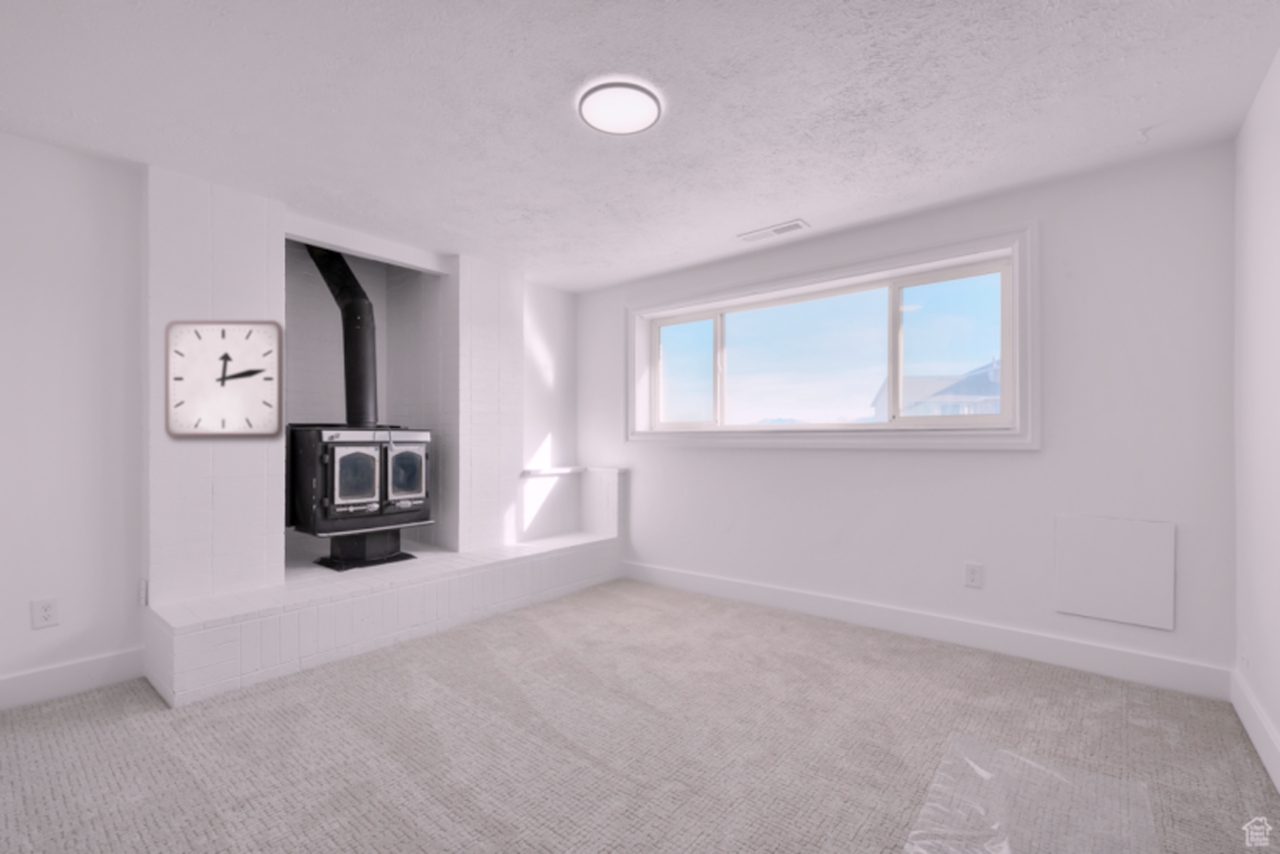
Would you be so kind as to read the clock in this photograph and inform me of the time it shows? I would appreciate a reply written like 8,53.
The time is 12,13
